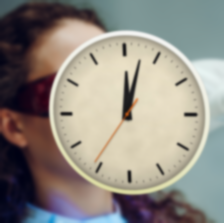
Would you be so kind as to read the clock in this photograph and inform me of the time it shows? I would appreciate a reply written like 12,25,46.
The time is 12,02,36
